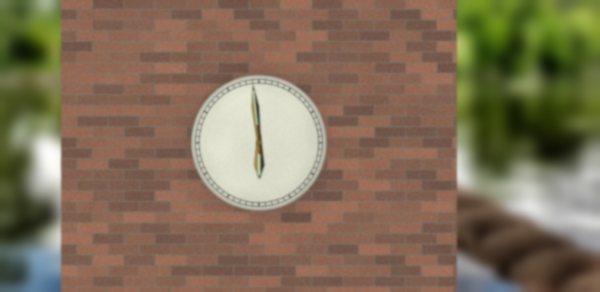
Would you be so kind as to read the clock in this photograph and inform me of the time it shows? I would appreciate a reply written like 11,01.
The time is 5,59
